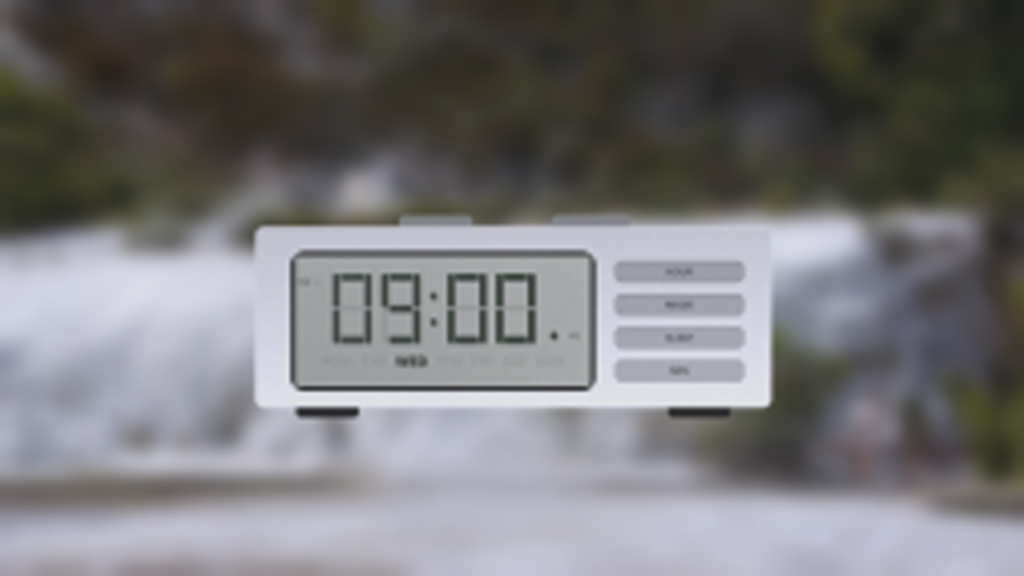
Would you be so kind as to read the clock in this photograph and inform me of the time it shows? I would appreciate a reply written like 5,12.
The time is 9,00
